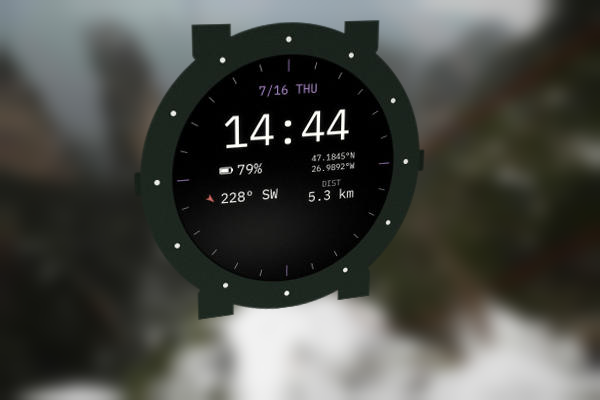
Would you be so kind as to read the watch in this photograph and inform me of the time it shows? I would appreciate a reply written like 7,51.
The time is 14,44
